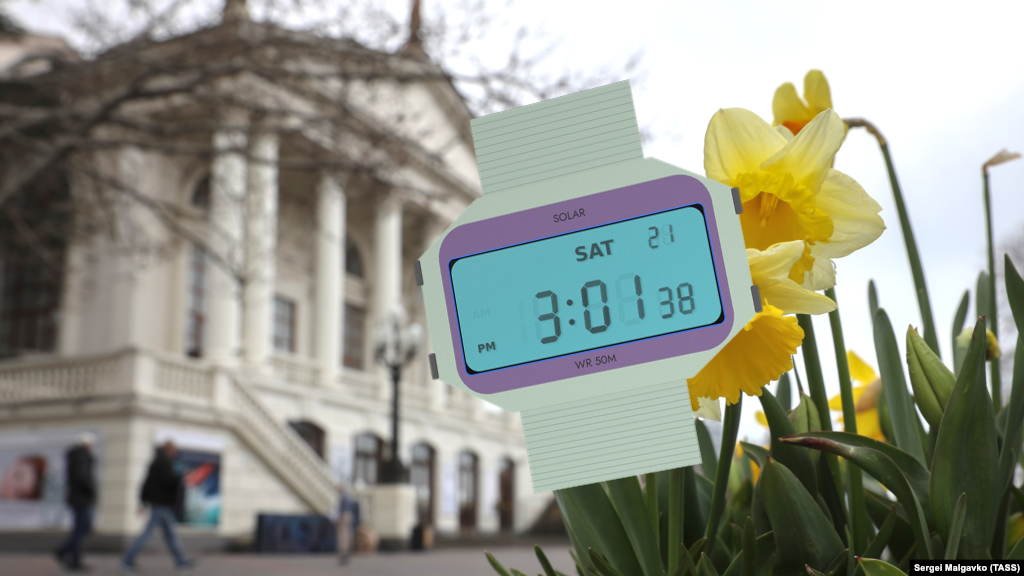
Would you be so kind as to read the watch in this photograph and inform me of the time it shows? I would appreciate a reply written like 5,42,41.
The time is 3,01,38
